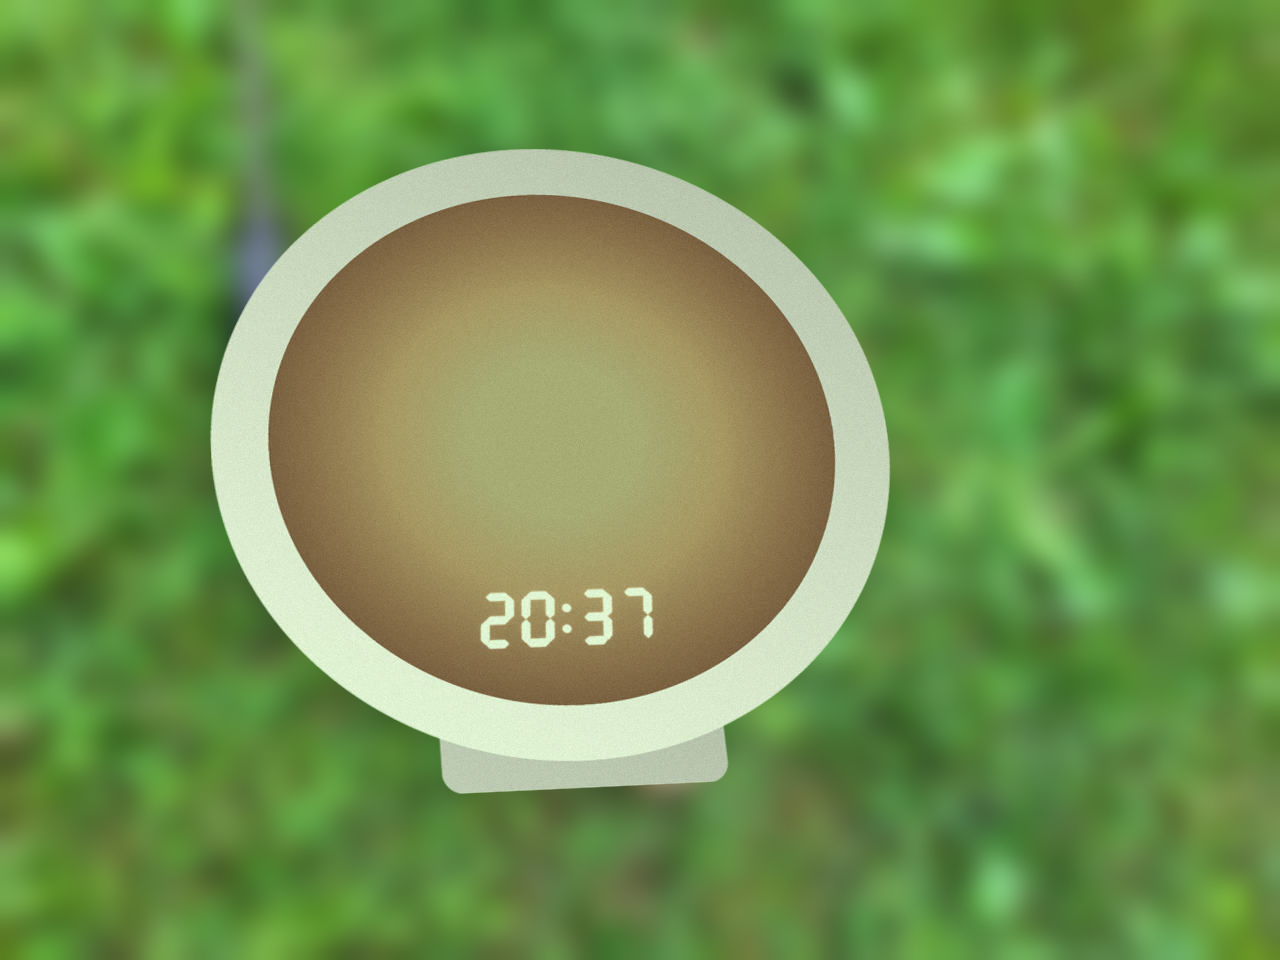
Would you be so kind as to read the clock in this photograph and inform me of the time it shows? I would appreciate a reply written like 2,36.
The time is 20,37
